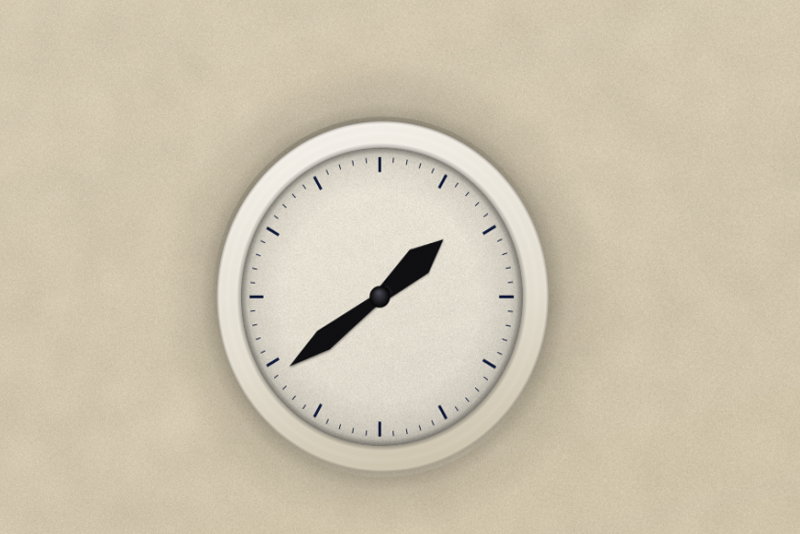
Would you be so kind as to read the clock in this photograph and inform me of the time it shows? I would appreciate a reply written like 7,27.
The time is 1,39
